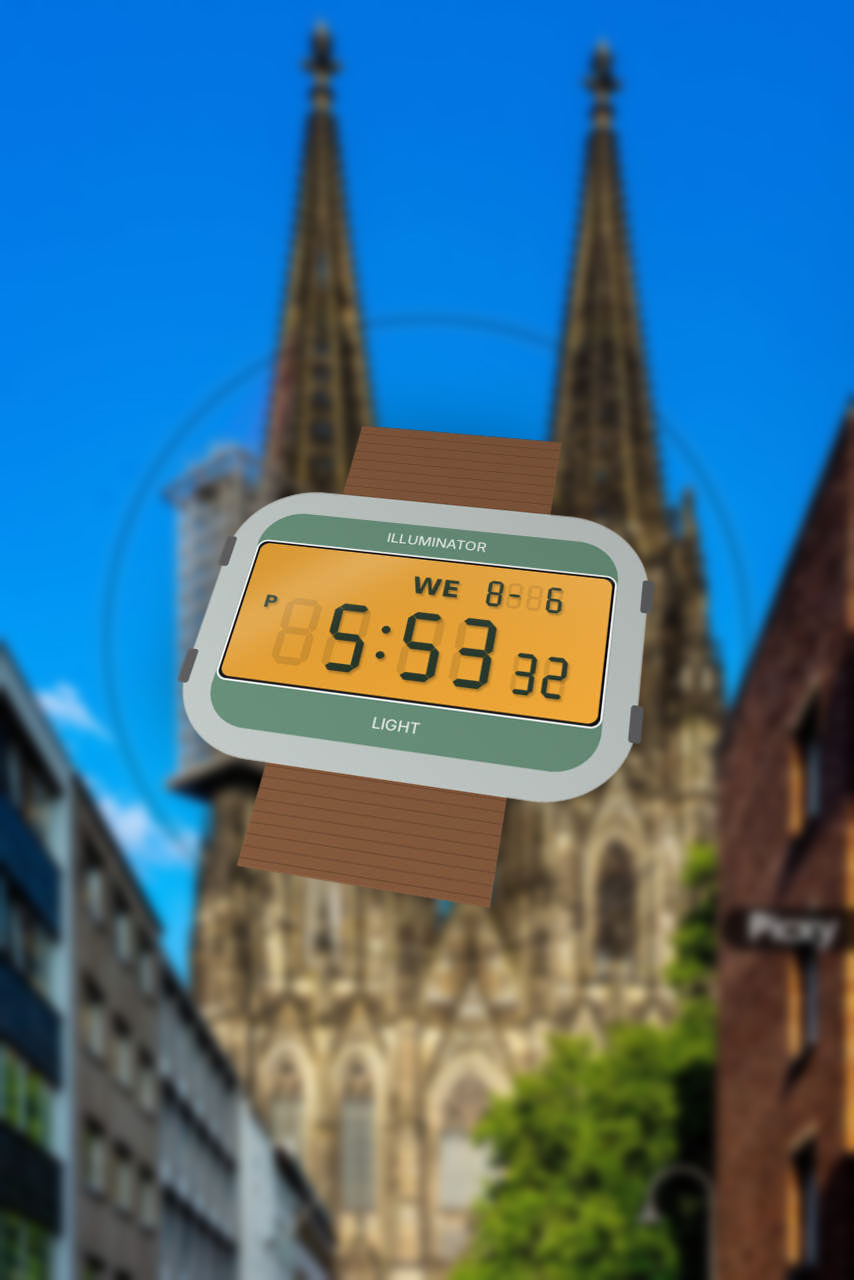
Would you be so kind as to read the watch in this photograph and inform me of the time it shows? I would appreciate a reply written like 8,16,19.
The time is 5,53,32
